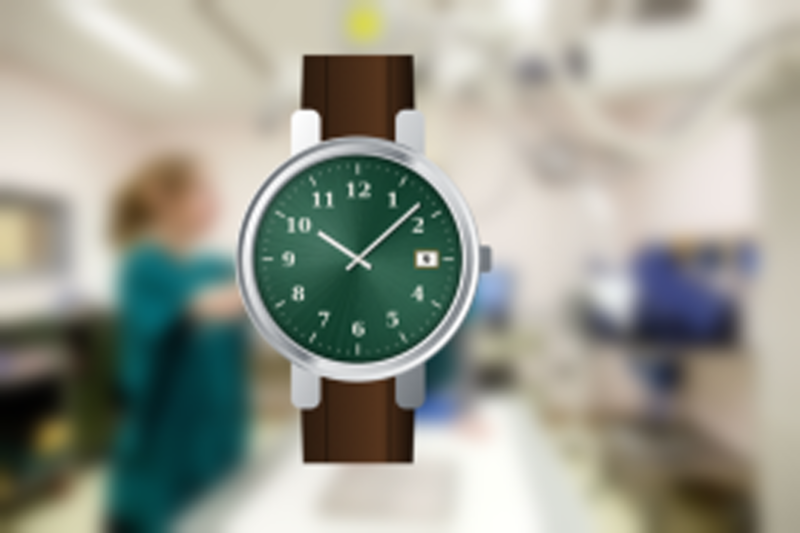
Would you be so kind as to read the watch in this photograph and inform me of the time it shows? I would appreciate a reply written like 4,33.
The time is 10,08
